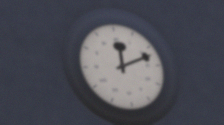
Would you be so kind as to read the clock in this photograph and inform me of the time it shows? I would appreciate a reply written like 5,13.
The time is 12,12
